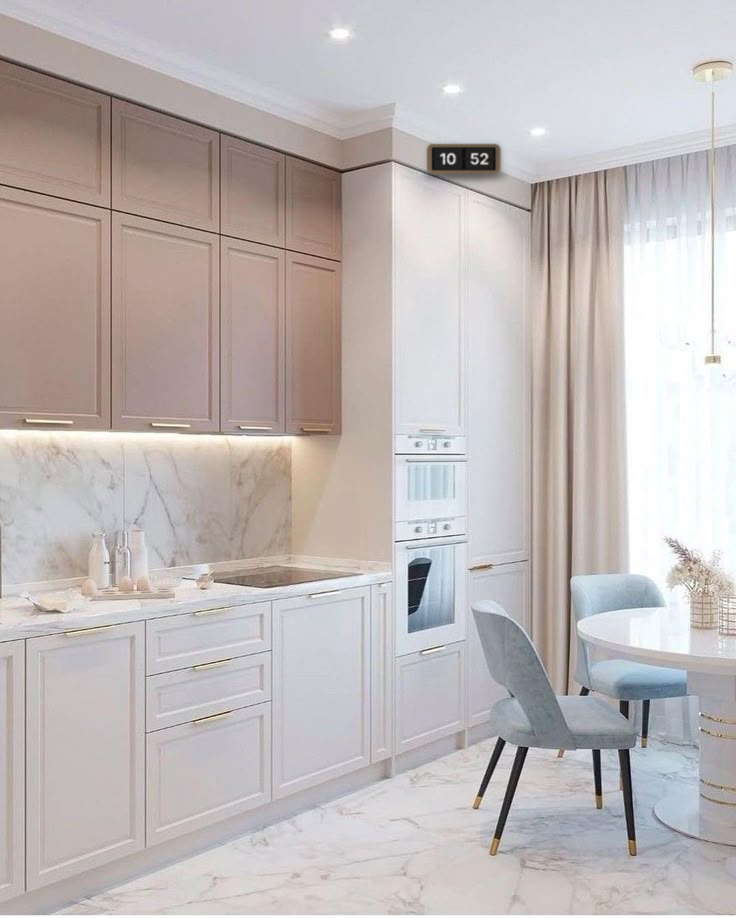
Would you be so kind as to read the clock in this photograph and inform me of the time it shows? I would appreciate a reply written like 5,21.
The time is 10,52
